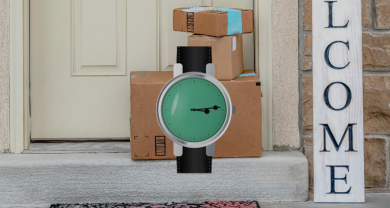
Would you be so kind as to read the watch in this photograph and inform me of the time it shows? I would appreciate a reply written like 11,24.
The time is 3,14
